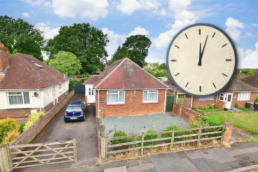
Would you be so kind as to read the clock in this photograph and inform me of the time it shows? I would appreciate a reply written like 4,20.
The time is 12,03
